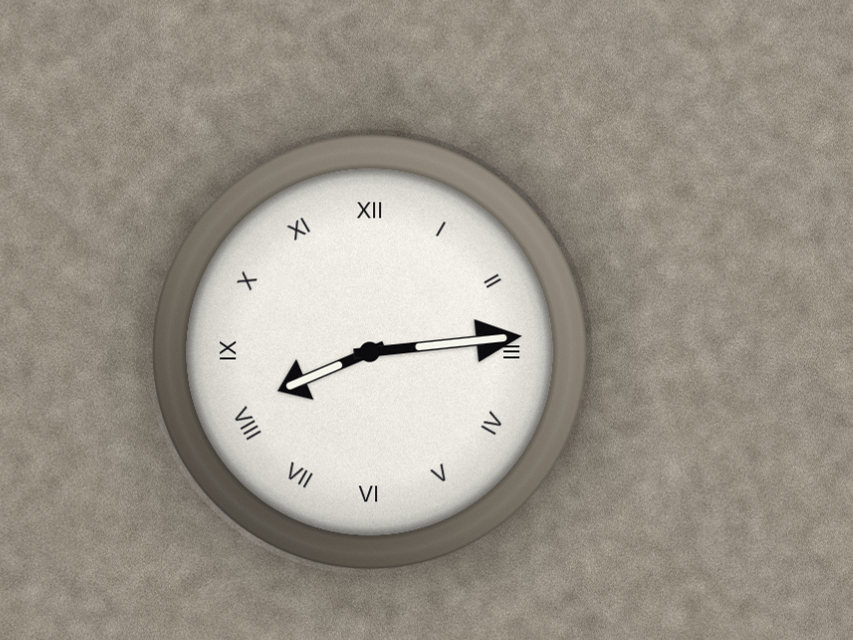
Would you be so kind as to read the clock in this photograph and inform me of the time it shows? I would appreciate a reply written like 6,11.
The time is 8,14
